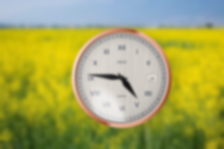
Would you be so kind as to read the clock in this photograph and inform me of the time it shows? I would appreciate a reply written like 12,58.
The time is 4,46
